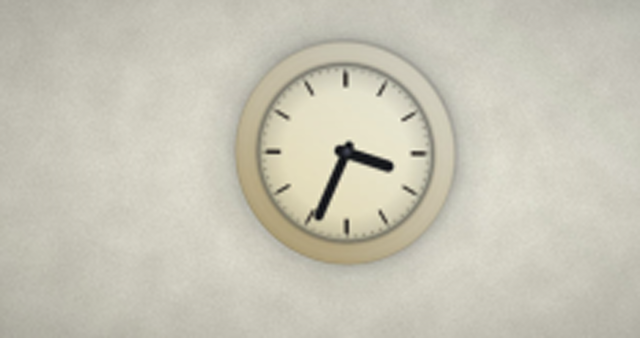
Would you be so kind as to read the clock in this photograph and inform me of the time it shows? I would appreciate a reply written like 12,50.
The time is 3,34
